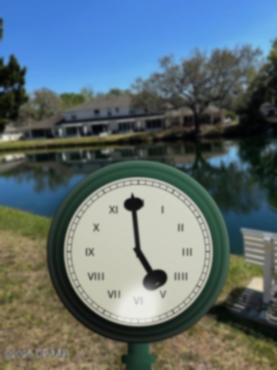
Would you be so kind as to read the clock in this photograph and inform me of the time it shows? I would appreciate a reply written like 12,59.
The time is 4,59
